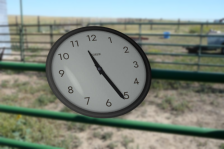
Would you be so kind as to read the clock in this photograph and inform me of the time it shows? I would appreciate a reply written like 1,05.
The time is 11,26
